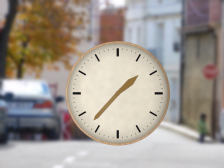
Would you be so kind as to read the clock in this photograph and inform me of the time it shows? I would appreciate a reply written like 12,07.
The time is 1,37
